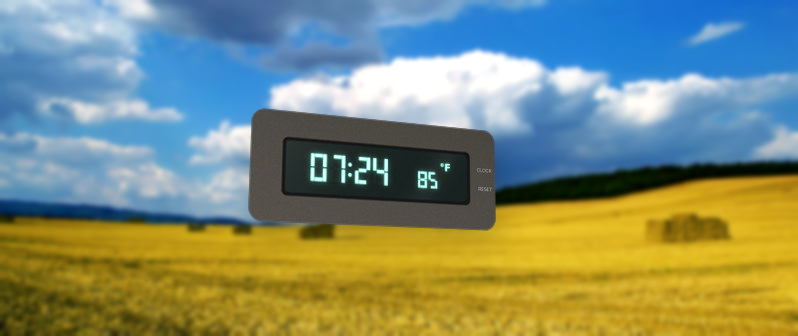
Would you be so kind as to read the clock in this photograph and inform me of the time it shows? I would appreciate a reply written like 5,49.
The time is 7,24
